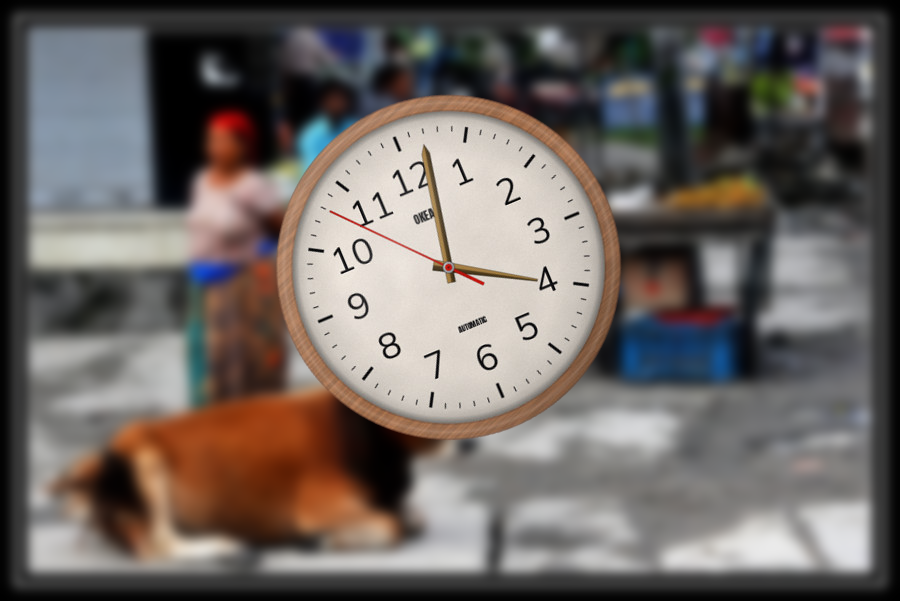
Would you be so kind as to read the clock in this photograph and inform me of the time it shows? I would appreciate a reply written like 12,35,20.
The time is 4,01,53
